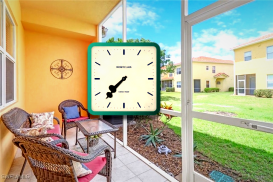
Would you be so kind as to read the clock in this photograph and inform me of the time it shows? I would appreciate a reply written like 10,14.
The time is 7,37
